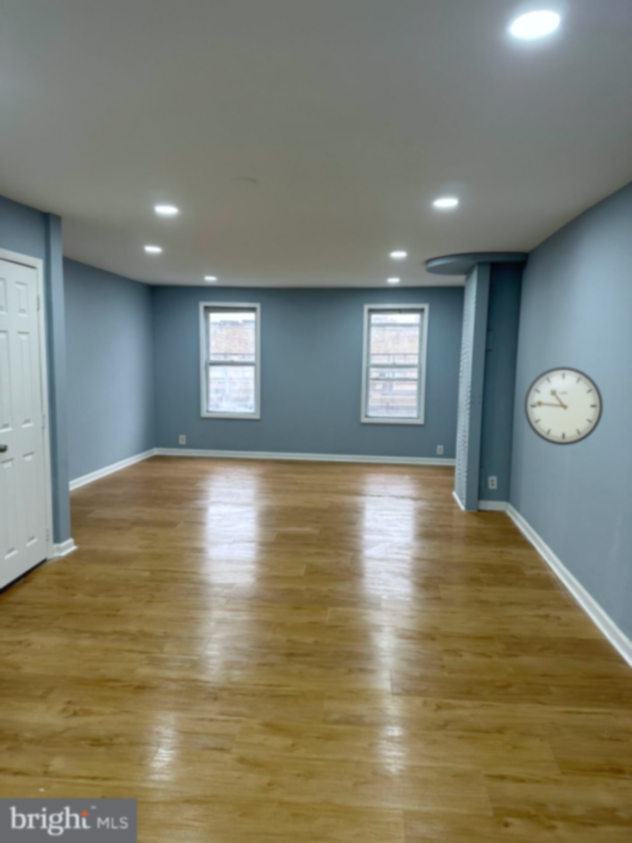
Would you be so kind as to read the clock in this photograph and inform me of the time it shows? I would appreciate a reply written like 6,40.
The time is 10,46
